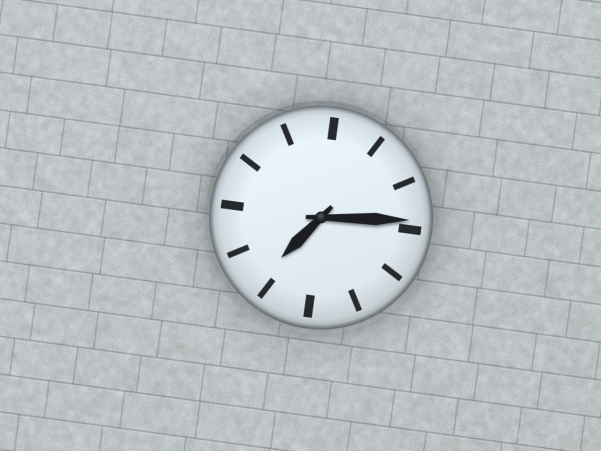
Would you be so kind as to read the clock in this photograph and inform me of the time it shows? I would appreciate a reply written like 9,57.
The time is 7,14
